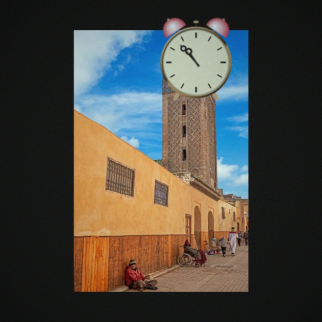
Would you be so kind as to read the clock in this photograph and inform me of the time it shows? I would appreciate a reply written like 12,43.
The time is 10,53
